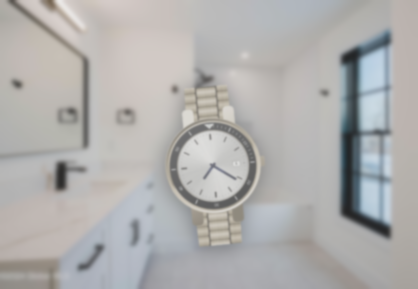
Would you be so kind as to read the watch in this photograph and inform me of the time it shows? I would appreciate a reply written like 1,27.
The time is 7,21
